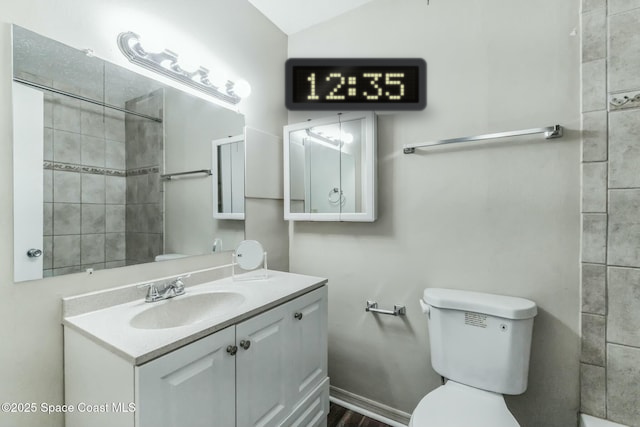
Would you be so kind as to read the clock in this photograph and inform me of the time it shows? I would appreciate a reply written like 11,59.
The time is 12,35
